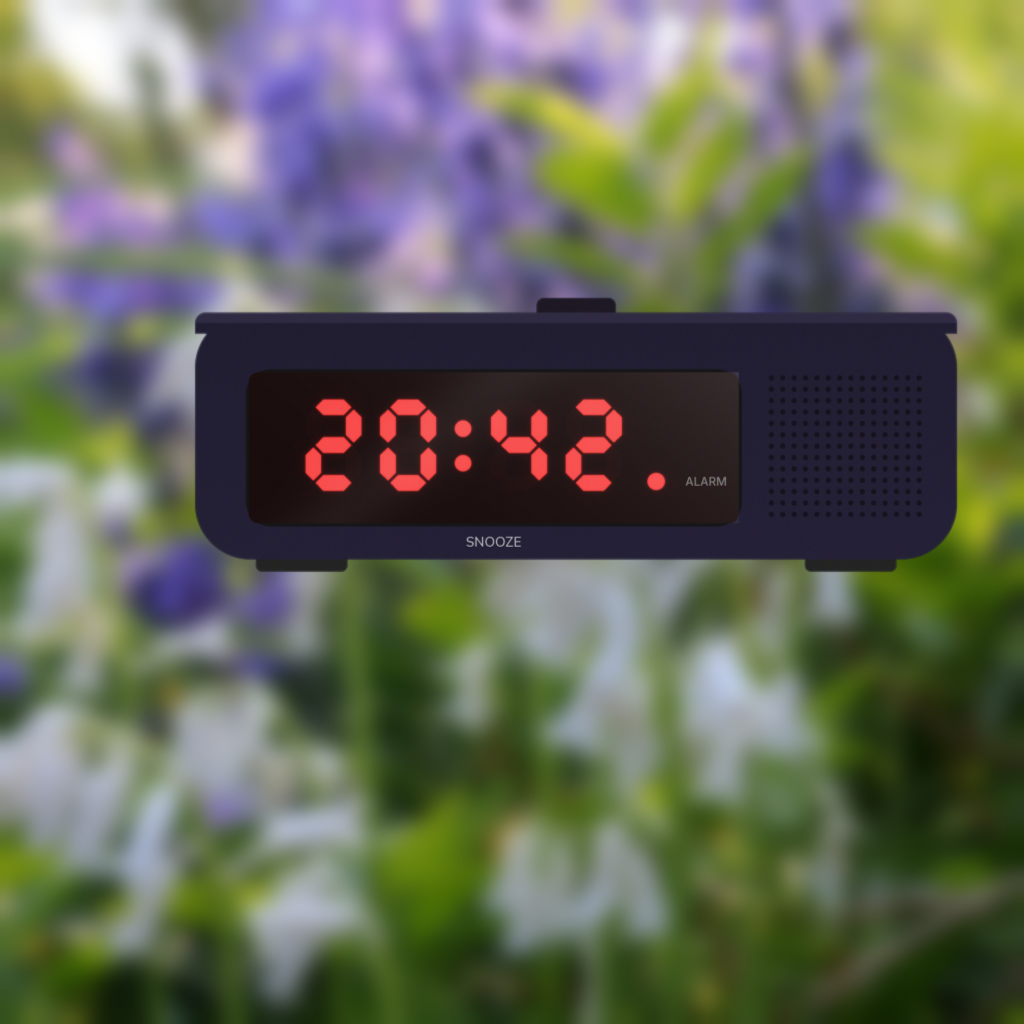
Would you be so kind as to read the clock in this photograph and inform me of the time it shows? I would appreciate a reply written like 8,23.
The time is 20,42
